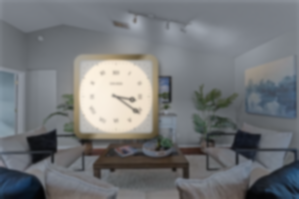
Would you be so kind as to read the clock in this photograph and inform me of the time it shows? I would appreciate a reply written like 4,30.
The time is 3,21
